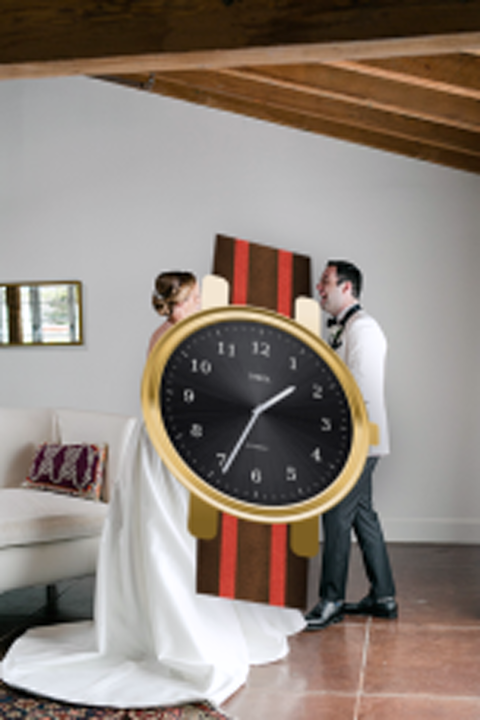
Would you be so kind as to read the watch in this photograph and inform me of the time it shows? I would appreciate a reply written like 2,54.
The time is 1,34
